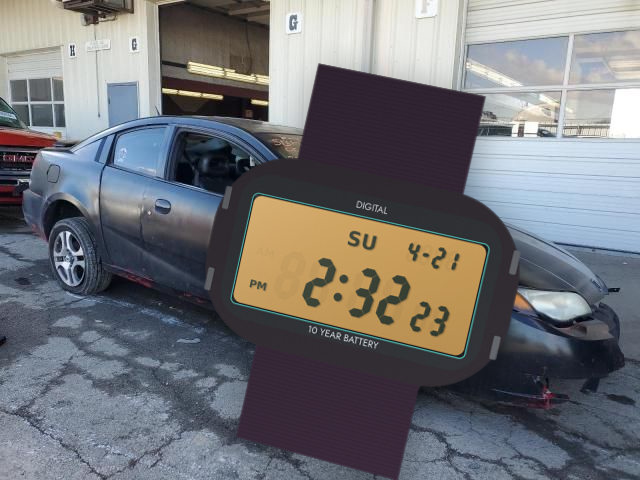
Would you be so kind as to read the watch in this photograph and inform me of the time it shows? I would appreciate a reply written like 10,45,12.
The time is 2,32,23
